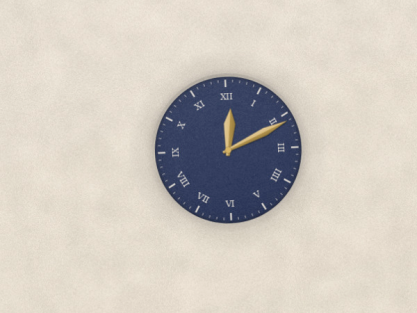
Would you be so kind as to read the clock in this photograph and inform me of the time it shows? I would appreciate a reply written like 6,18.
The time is 12,11
